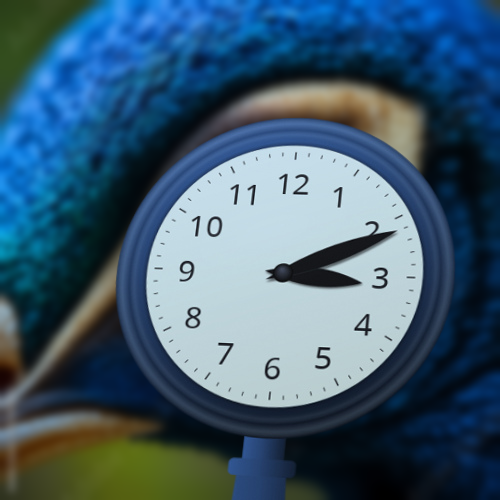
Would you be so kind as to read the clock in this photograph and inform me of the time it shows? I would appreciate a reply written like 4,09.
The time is 3,11
